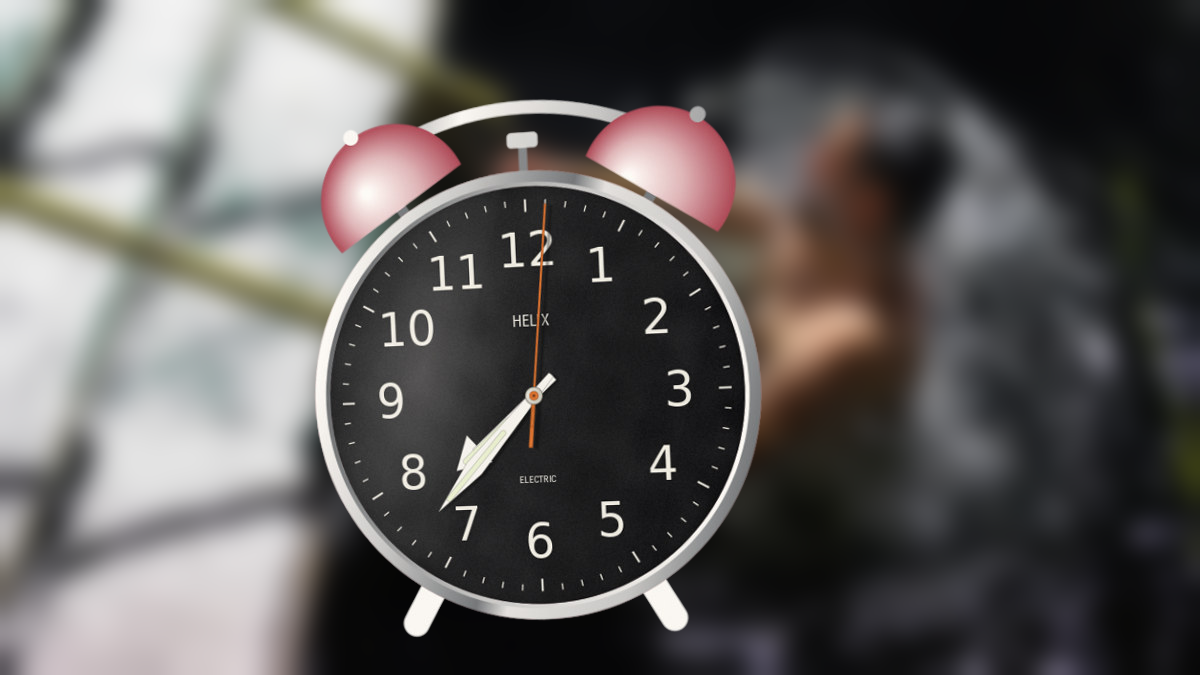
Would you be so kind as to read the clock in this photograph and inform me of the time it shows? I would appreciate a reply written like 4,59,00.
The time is 7,37,01
